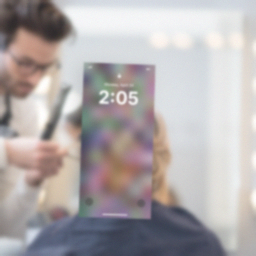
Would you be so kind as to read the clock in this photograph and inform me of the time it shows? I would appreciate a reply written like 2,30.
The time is 2,05
